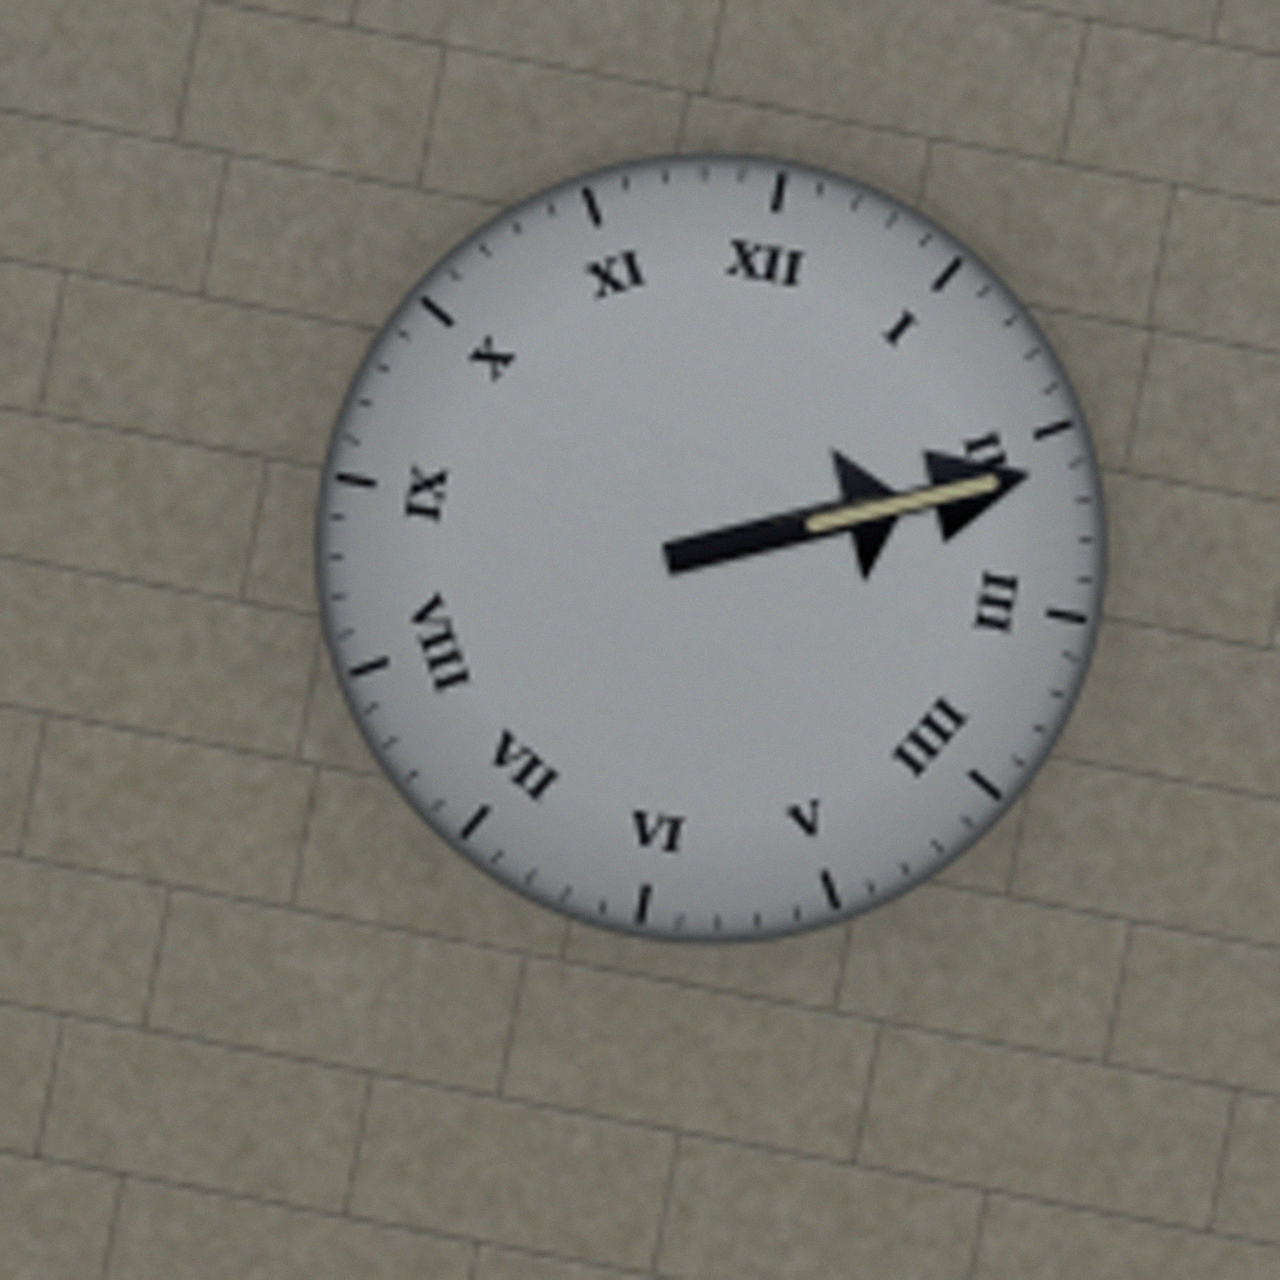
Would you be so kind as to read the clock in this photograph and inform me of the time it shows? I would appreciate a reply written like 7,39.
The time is 2,11
